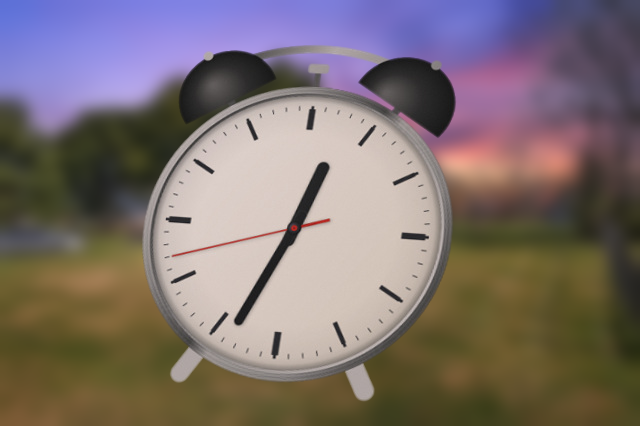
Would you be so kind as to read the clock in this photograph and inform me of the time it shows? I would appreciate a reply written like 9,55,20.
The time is 12,33,42
